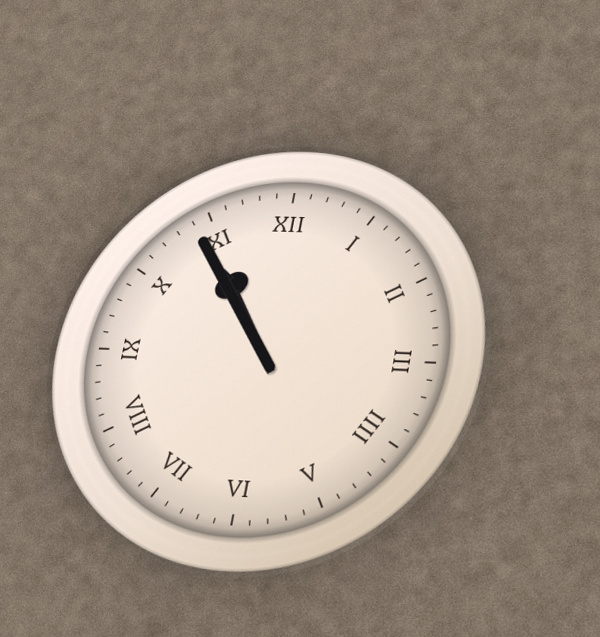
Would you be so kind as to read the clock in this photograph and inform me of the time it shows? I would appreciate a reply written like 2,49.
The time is 10,54
